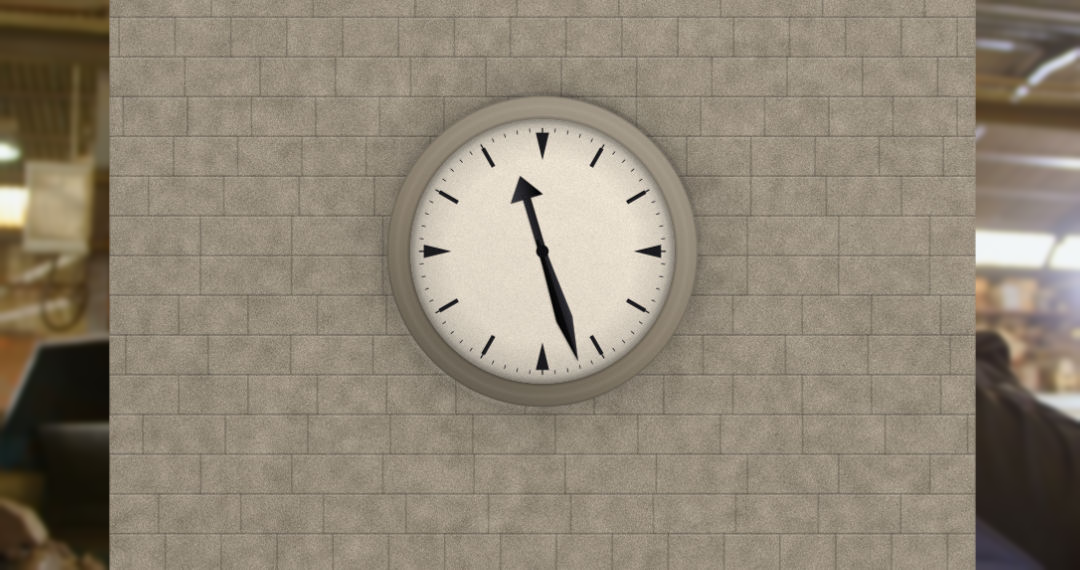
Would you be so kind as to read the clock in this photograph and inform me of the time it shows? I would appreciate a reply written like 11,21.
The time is 11,27
